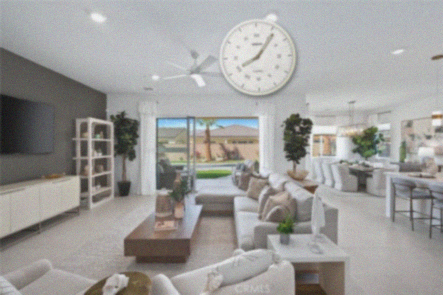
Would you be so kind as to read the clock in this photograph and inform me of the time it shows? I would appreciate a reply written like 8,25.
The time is 8,06
